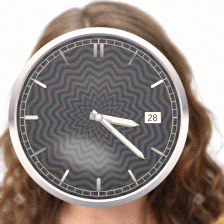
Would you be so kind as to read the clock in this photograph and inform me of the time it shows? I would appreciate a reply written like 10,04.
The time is 3,22
